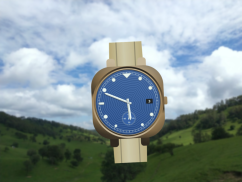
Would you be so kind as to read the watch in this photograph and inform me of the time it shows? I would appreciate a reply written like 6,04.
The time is 5,49
